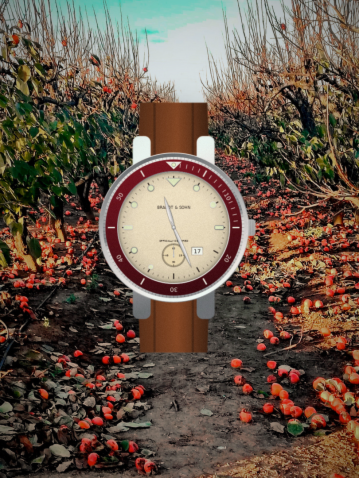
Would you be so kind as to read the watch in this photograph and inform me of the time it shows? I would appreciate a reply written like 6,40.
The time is 11,26
